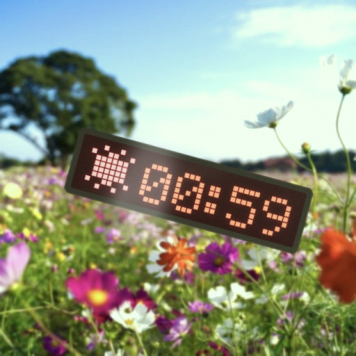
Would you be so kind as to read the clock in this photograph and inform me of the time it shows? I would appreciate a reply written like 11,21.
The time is 0,59
